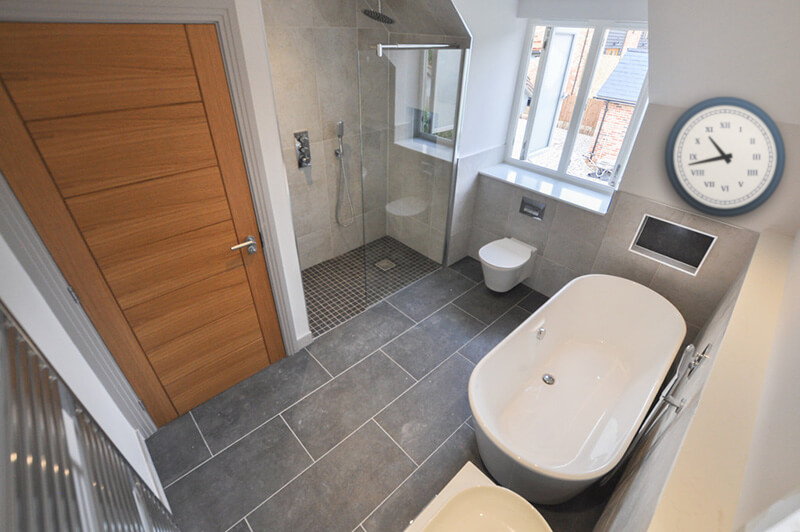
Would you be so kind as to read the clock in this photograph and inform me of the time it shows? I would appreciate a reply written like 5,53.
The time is 10,43
